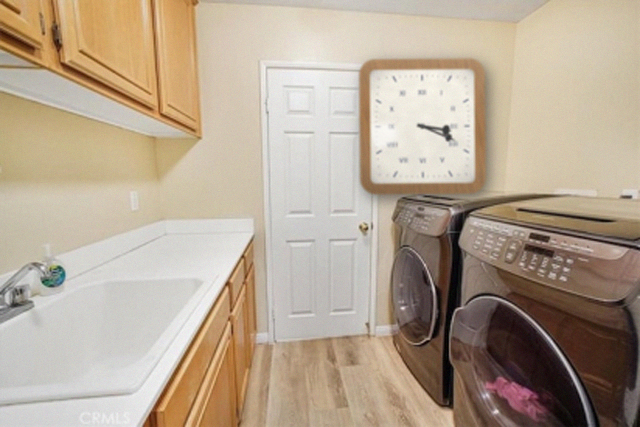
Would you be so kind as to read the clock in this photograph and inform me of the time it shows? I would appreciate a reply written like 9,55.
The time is 3,19
